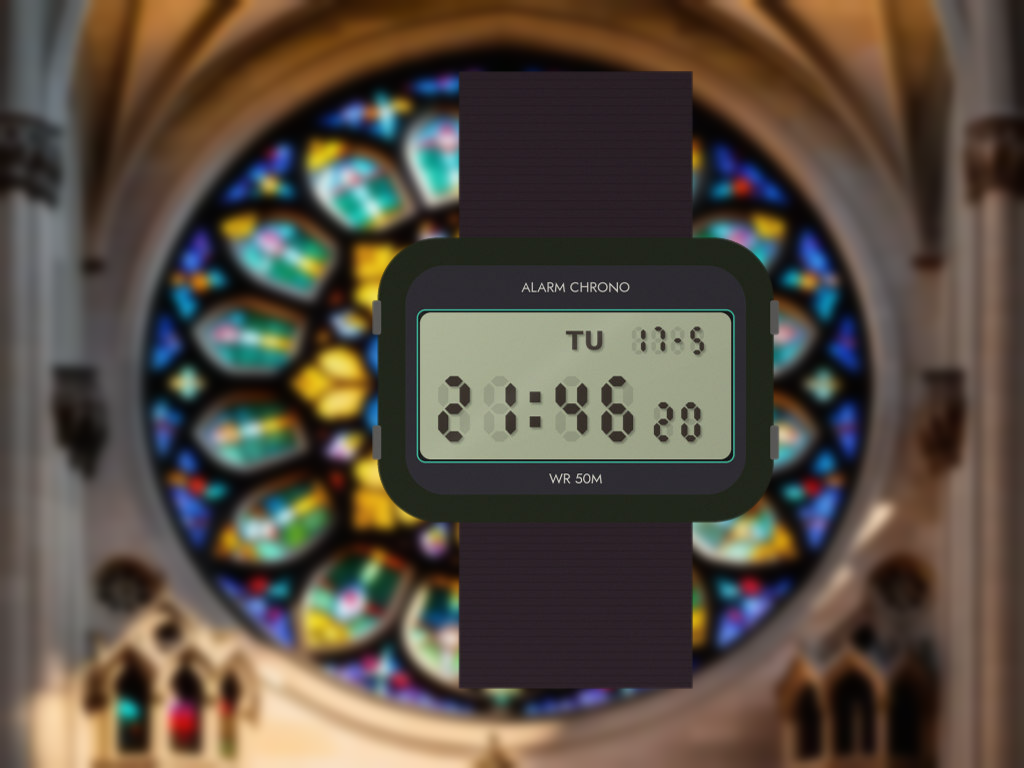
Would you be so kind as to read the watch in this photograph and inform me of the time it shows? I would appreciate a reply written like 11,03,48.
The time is 21,46,20
